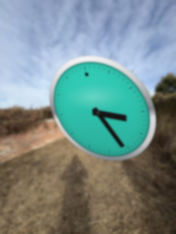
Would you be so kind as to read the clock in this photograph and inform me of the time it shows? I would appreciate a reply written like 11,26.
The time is 3,26
